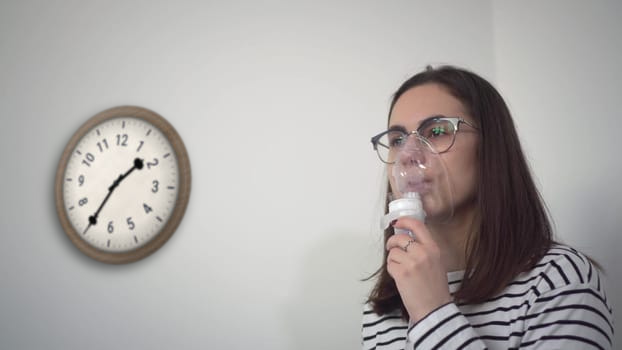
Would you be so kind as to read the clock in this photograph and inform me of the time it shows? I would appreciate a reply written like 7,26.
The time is 1,35
